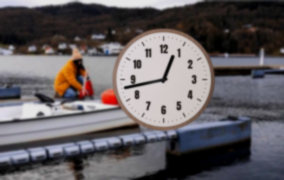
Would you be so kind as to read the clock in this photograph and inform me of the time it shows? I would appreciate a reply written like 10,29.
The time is 12,43
